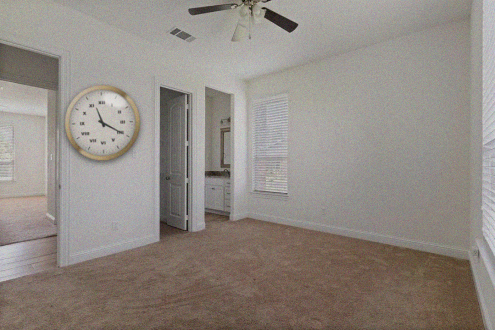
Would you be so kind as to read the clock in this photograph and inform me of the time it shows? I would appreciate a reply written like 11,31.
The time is 11,20
